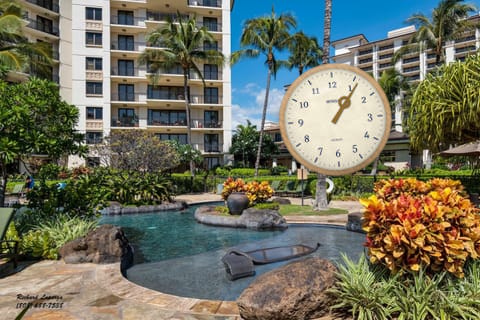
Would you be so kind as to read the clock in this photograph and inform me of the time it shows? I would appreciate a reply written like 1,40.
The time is 1,06
